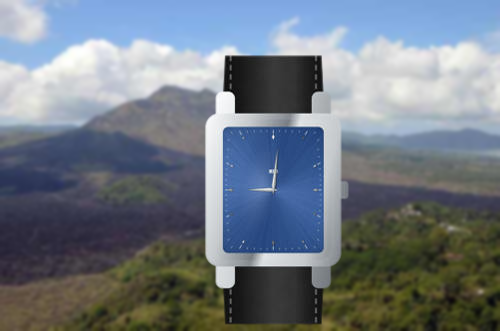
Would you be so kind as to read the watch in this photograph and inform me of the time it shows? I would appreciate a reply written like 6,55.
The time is 9,01
